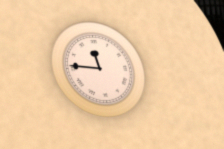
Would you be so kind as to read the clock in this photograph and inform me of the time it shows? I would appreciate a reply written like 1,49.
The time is 11,46
